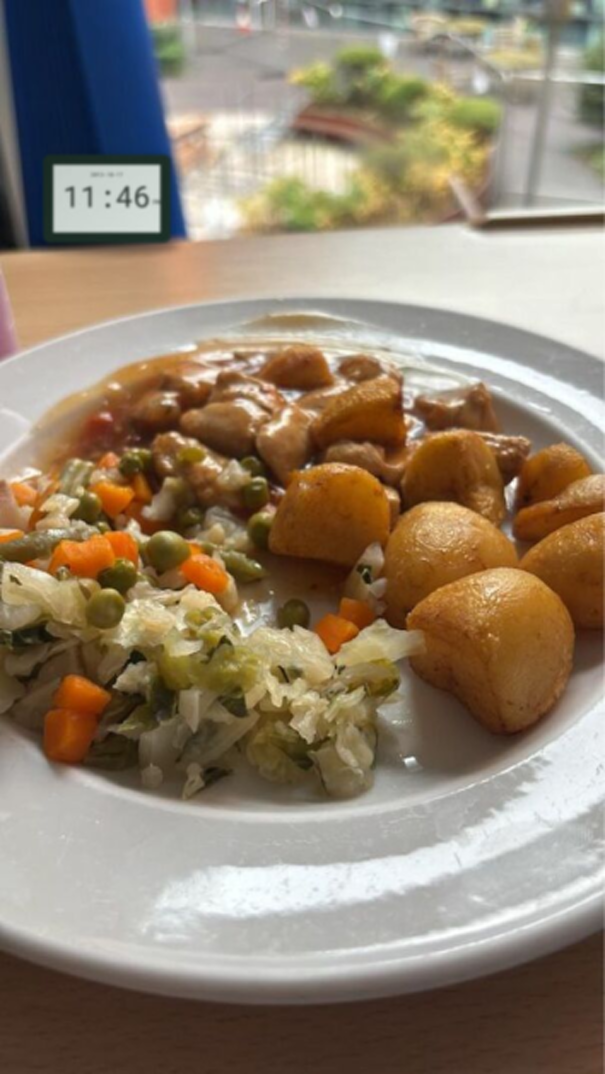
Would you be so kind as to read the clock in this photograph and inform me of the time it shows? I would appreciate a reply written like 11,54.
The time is 11,46
